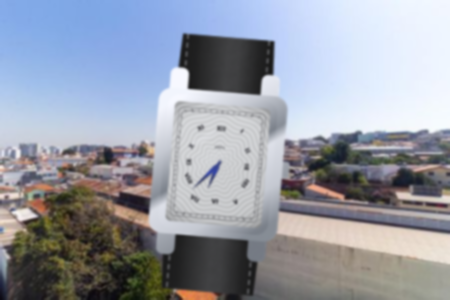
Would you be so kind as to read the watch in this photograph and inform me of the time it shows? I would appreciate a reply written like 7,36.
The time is 6,37
